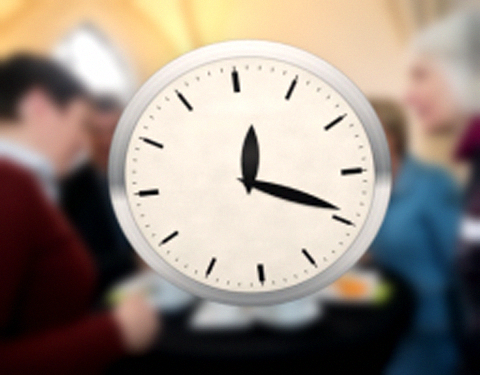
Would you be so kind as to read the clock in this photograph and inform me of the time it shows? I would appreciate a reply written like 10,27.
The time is 12,19
